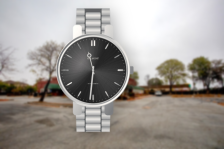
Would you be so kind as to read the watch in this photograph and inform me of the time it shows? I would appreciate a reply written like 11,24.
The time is 11,31
